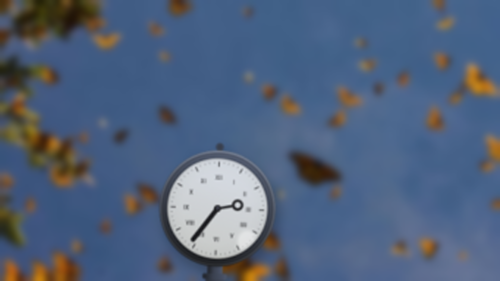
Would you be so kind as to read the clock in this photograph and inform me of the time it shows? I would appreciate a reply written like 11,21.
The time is 2,36
